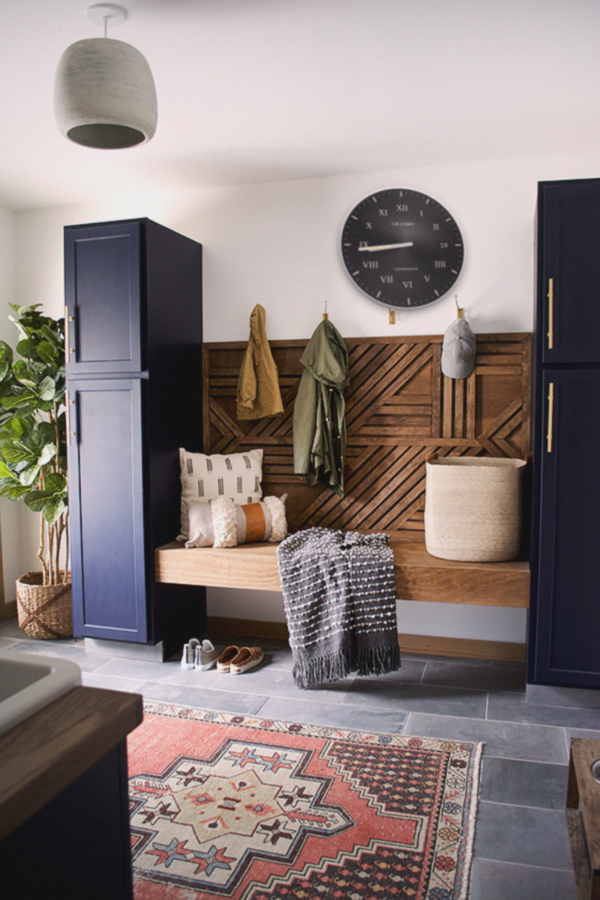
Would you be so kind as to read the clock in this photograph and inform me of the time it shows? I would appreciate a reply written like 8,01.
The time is 8,44
